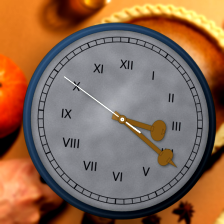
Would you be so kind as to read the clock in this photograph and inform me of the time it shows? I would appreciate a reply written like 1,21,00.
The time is 3,20,50
